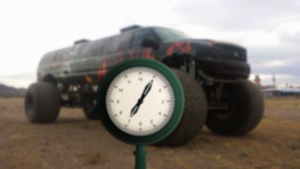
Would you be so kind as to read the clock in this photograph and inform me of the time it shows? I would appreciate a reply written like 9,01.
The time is 7,05
